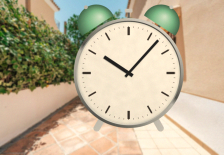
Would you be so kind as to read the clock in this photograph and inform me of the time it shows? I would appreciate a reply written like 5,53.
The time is 10,07
